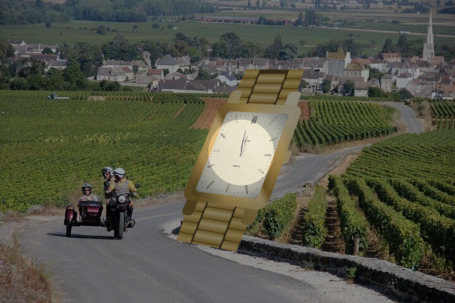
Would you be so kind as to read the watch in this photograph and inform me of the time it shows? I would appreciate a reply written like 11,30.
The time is 11,58
